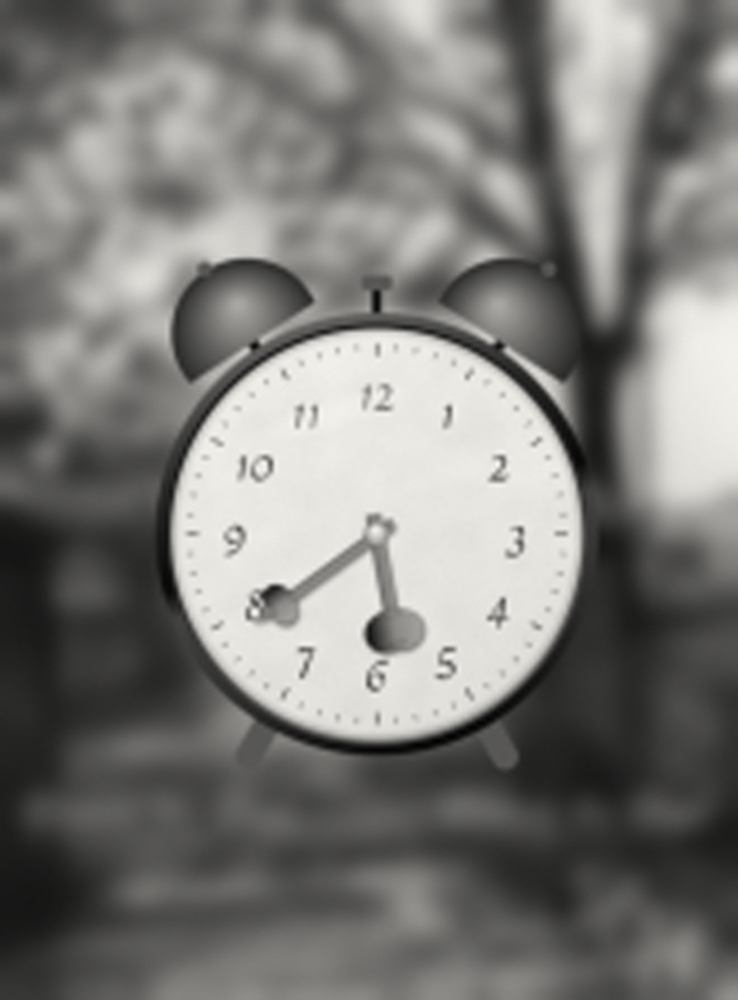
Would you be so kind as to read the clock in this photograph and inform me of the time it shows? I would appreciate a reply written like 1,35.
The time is 5,39
